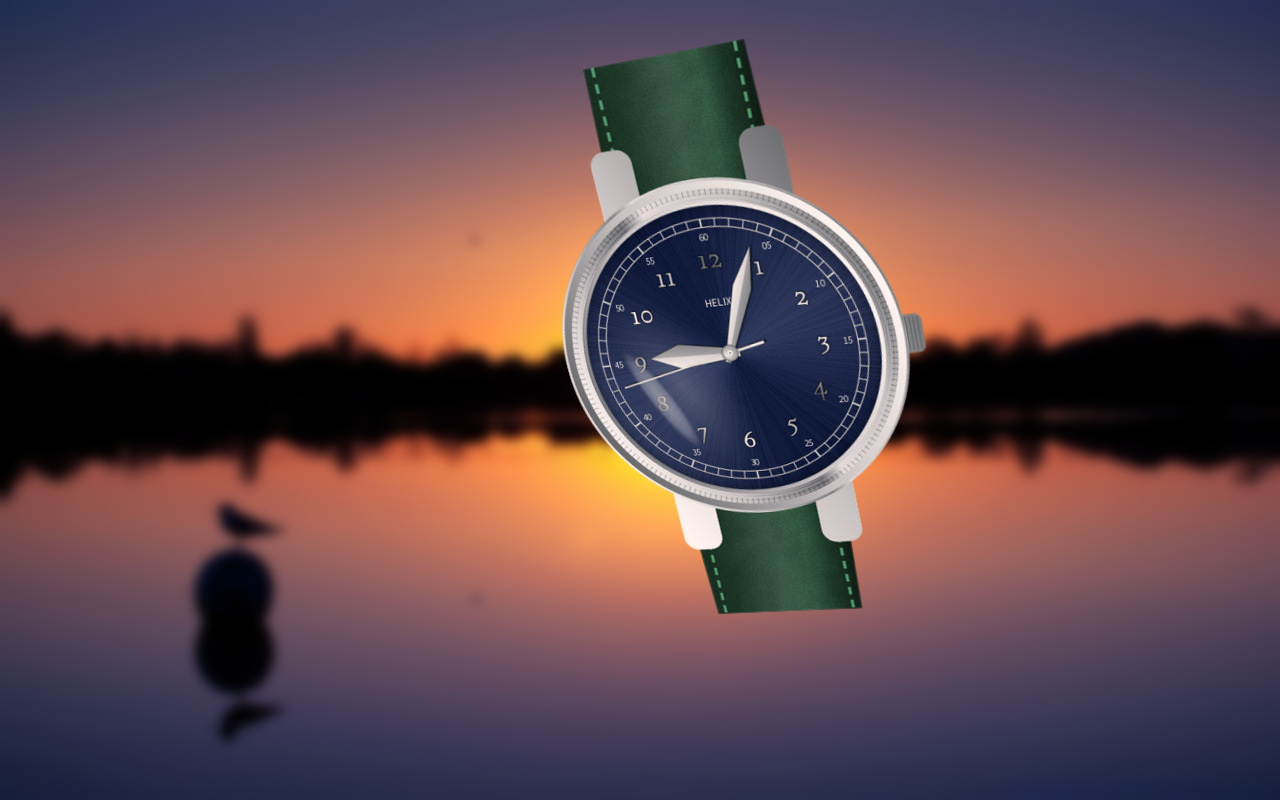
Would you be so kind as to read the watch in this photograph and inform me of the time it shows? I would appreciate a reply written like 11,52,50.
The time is 9,03,43
